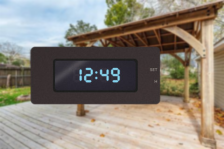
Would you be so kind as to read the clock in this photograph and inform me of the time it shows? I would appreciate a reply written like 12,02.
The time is 12,49
